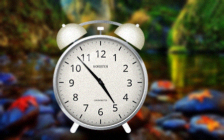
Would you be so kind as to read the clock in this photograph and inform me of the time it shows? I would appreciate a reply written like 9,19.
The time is 4,53
